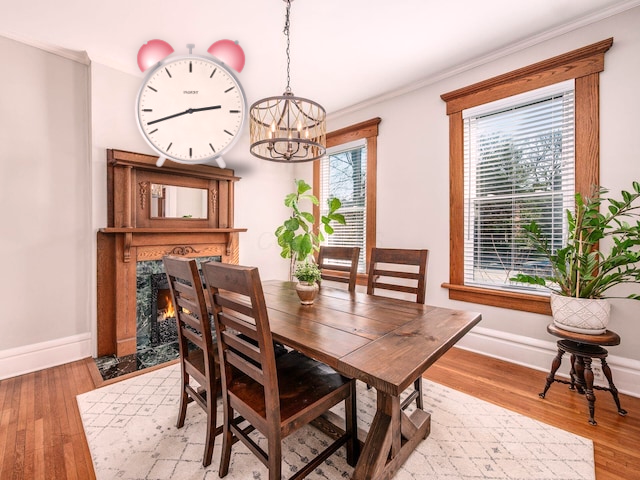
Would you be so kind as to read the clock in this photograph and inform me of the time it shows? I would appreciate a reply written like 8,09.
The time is 2,42
